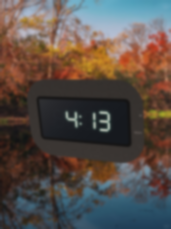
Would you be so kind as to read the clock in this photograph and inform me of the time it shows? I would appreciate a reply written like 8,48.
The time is 4,13
